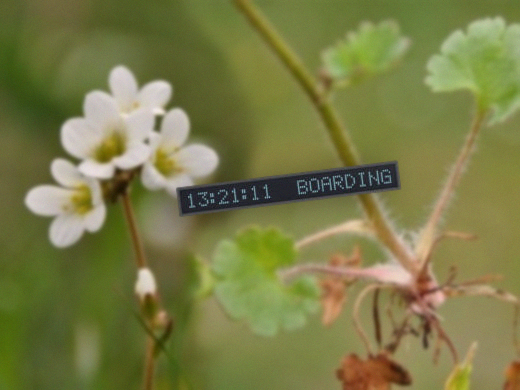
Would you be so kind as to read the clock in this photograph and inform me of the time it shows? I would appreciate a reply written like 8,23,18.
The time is 13,21,11
